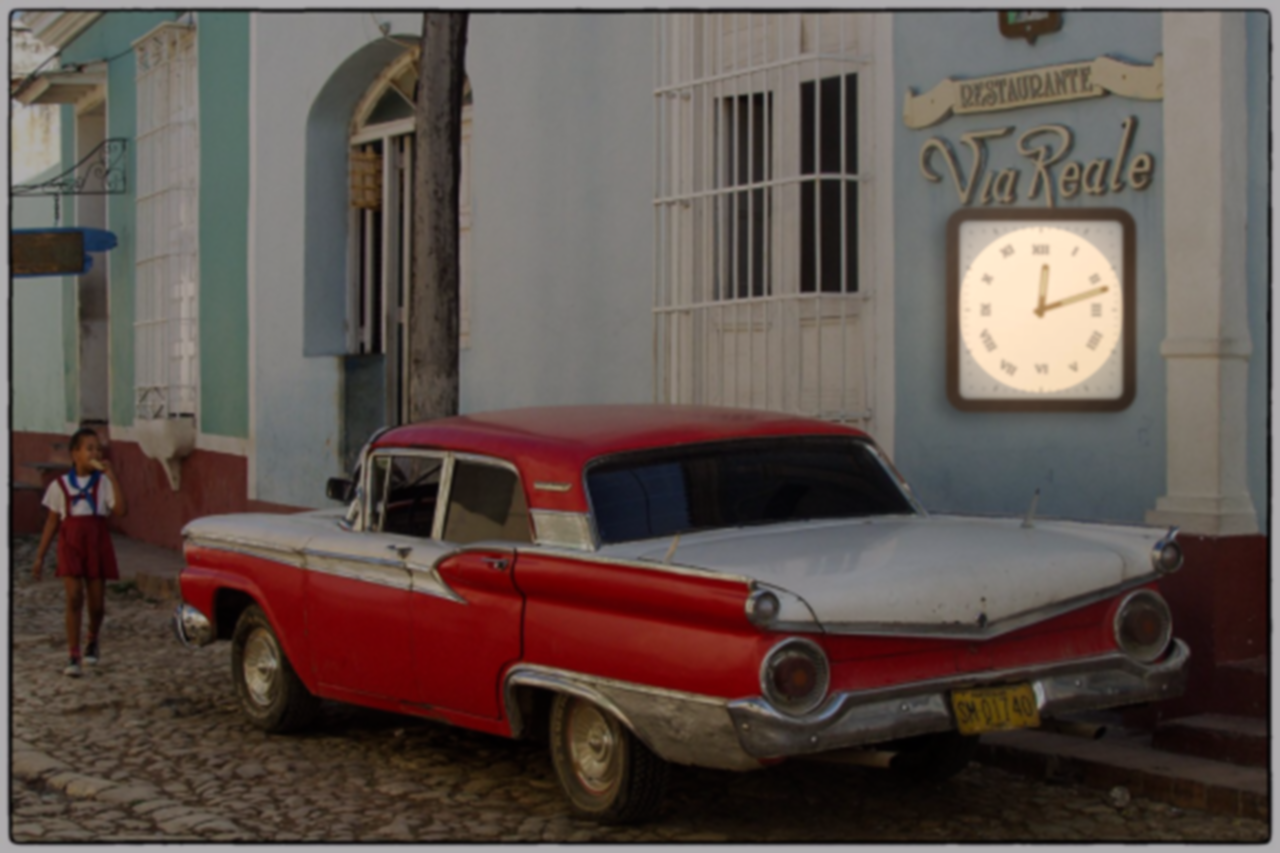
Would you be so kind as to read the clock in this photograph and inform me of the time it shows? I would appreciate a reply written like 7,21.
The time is 12,12
